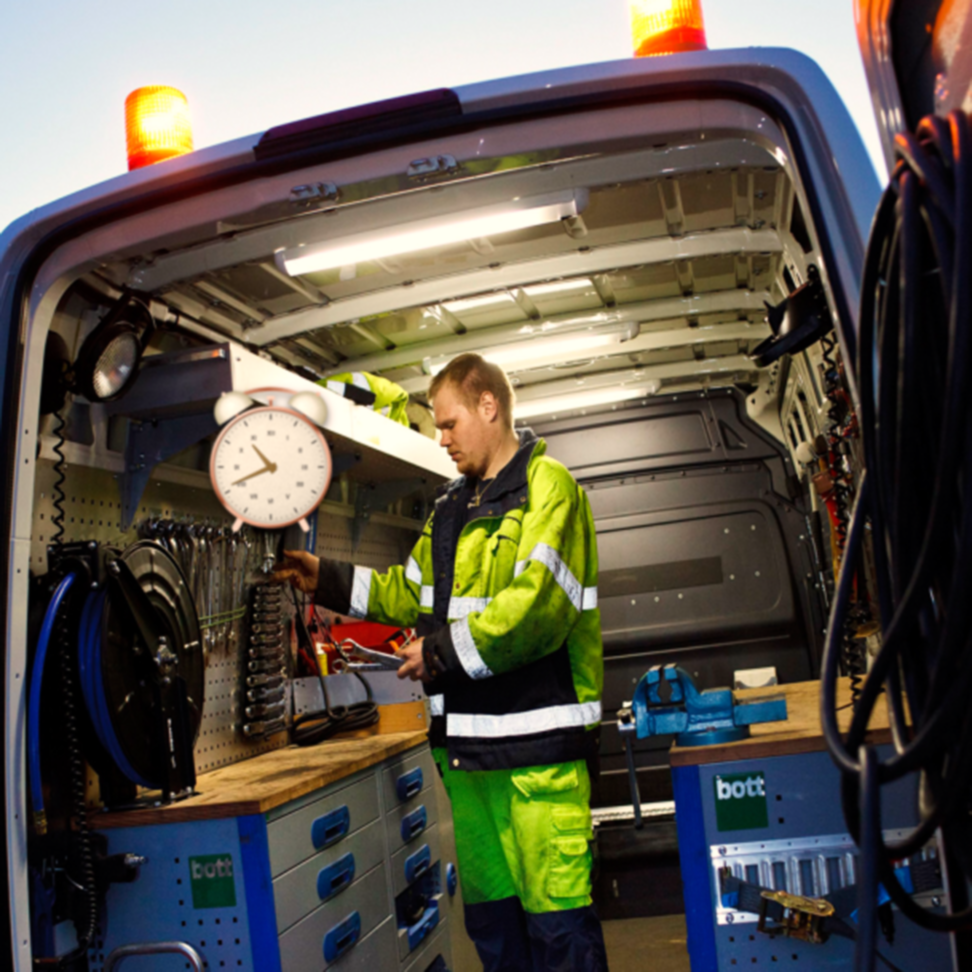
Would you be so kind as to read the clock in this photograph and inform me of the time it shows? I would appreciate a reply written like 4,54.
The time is 10,41
